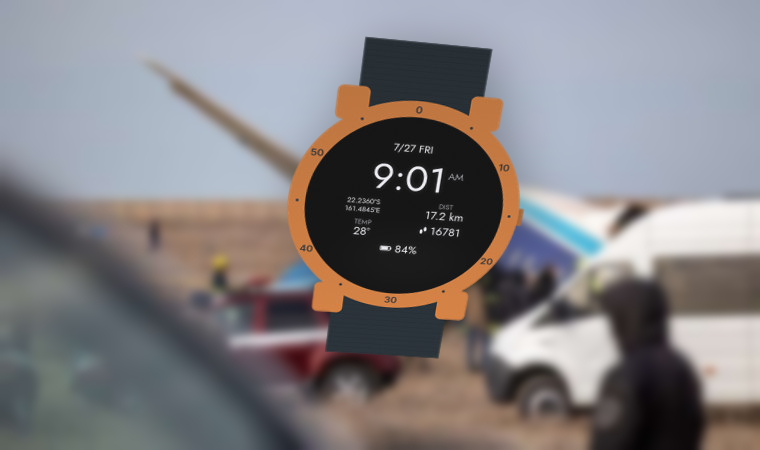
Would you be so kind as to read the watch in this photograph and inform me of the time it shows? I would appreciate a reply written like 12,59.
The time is 9,01
